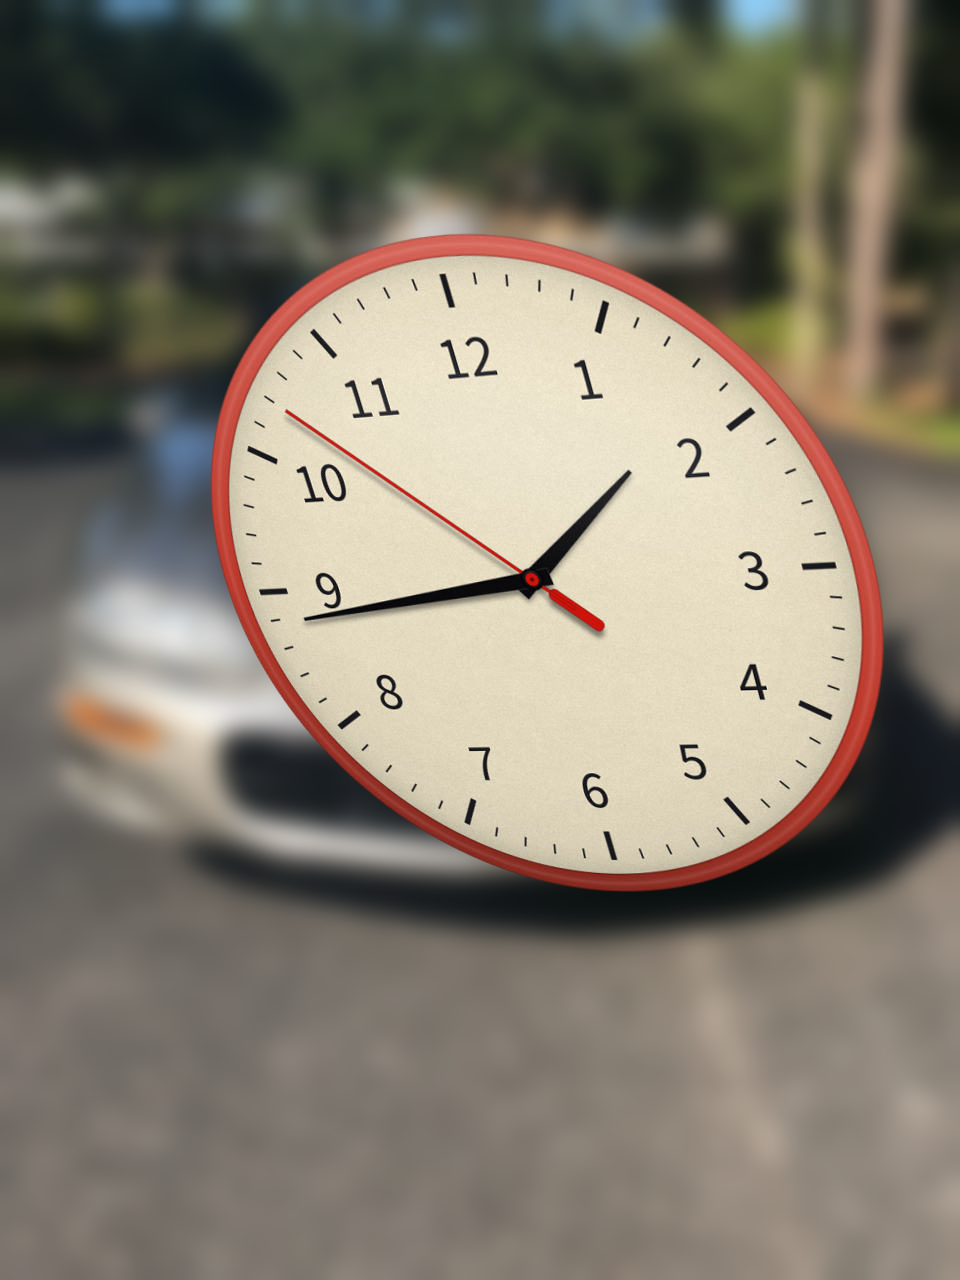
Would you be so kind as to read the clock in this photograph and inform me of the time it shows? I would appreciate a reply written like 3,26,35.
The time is 1,43,52
